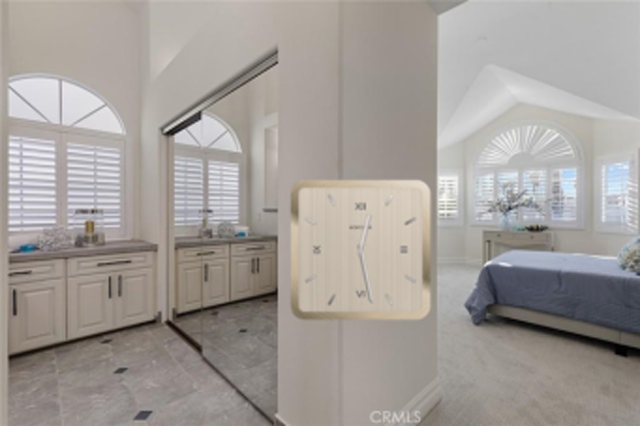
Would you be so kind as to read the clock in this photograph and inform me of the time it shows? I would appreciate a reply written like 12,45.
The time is 12,28
